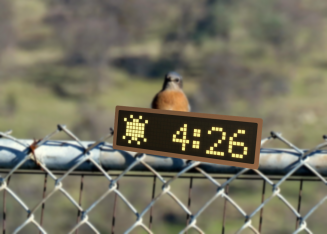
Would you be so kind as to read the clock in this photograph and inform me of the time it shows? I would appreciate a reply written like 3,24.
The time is 4,26
